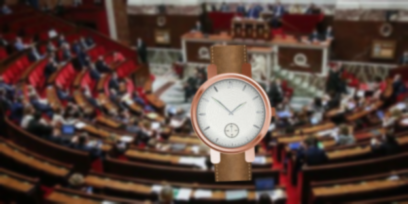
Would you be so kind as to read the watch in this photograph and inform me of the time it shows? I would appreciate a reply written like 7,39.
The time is 1,52
